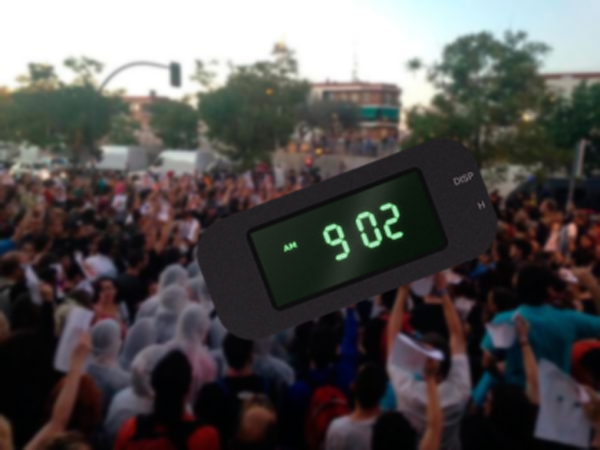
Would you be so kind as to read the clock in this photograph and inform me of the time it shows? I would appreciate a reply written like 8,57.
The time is 9,02
